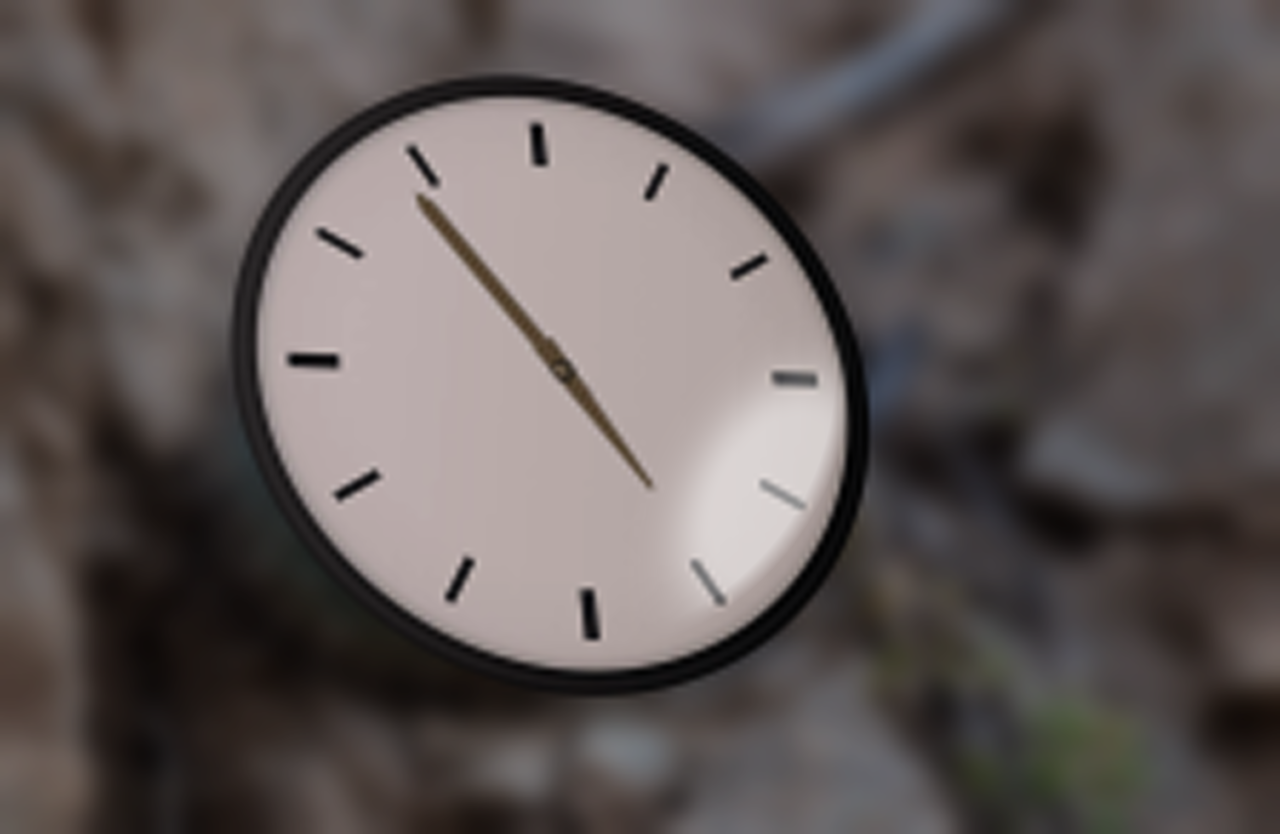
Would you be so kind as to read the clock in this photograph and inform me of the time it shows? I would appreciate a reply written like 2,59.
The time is 4,54
